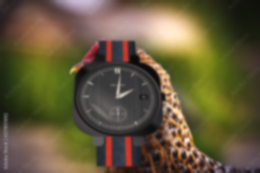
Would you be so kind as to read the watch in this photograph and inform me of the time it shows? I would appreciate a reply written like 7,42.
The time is 2,01
